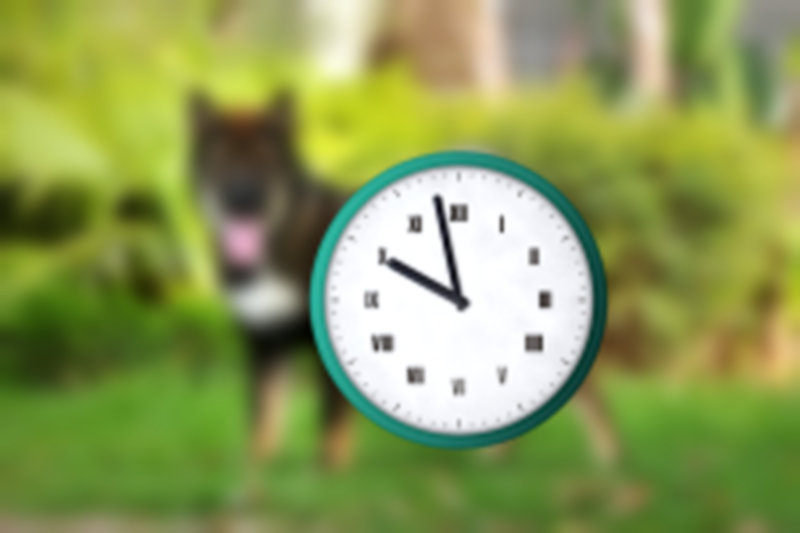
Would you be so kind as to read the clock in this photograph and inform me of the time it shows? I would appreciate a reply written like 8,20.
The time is 9,58
